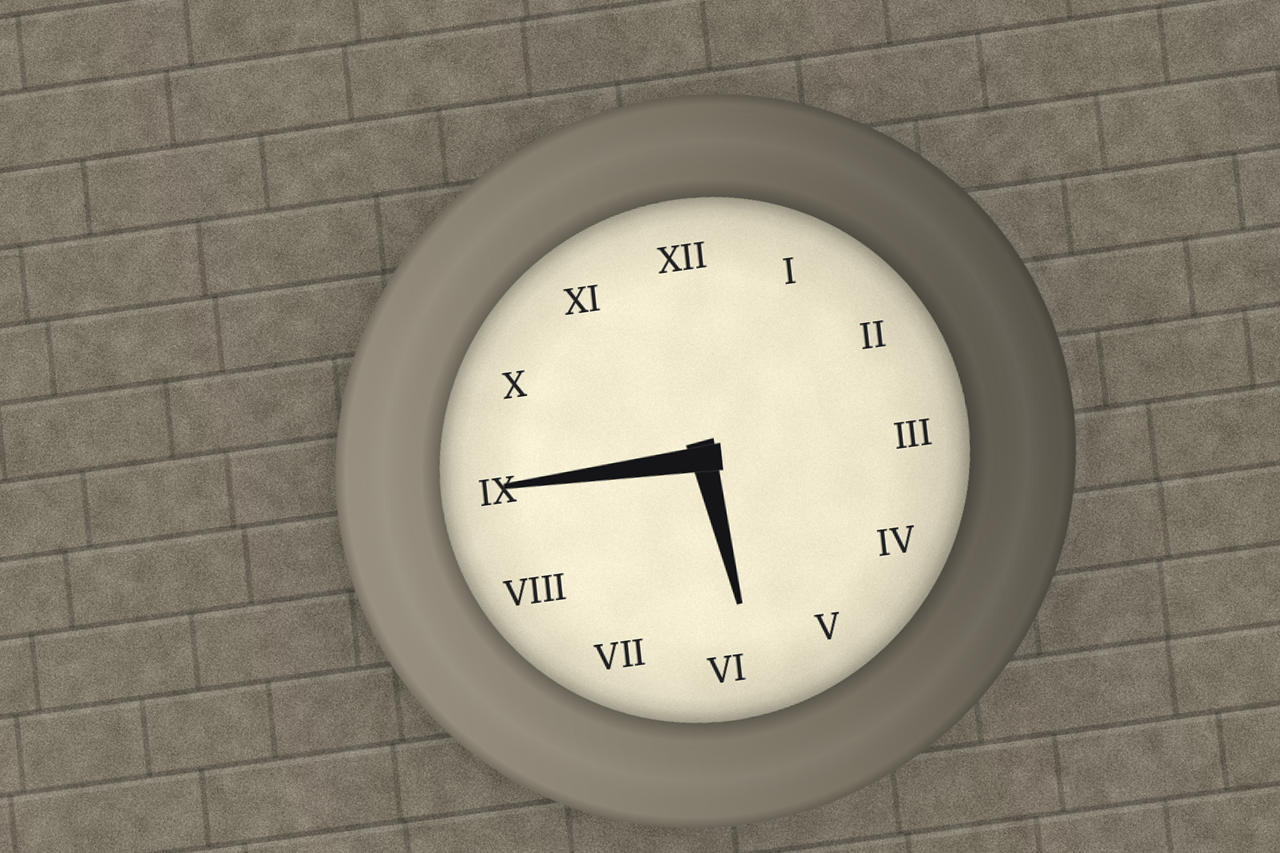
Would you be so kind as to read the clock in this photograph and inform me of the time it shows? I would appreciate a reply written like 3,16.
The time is 5,45
